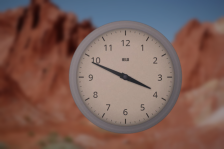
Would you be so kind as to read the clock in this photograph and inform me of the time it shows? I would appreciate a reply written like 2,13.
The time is 3,49
